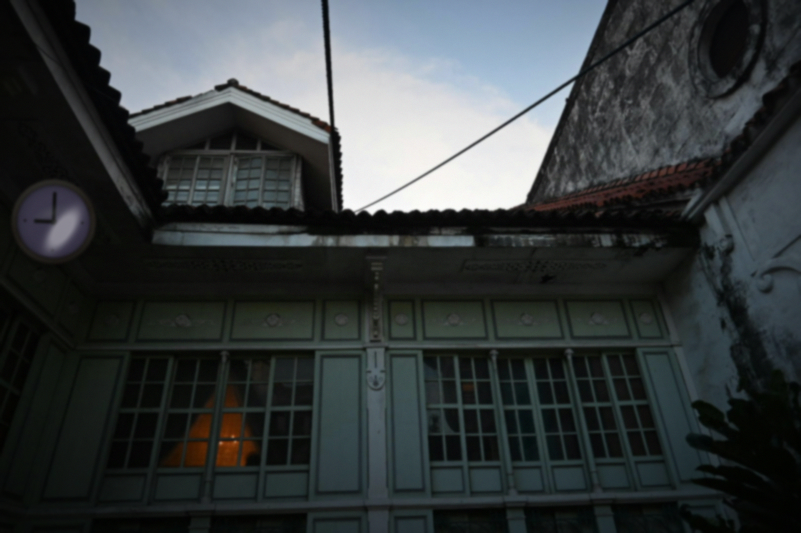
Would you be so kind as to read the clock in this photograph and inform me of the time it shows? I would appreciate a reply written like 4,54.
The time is 9,00
